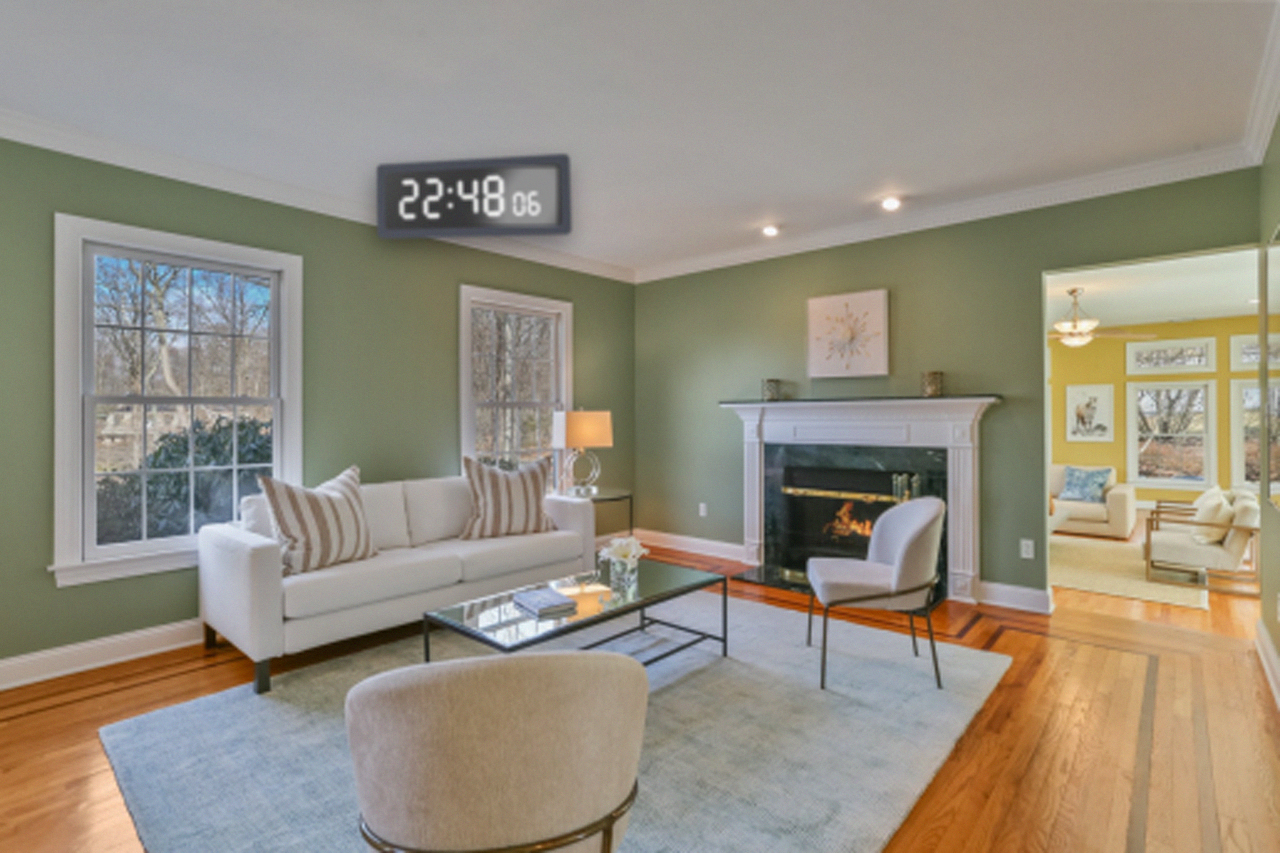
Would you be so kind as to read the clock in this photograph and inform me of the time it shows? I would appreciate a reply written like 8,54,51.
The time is 22,48,06
